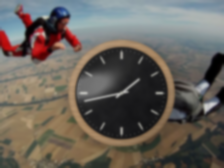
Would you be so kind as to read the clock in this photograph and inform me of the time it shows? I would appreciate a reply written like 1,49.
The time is 1,43
